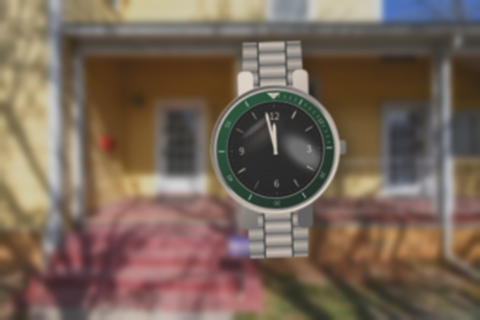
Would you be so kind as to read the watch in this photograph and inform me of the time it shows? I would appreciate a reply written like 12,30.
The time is 11,58
